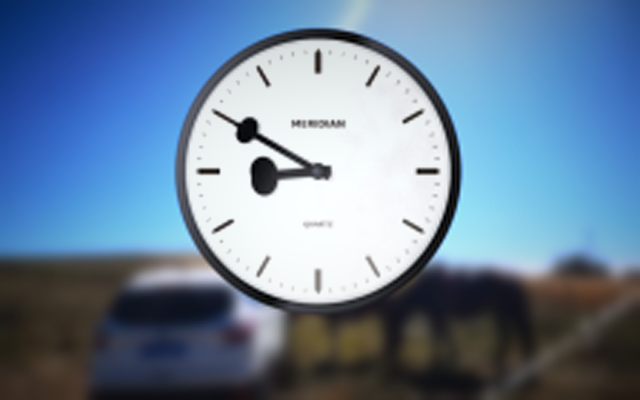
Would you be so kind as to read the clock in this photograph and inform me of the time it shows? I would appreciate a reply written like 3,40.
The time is 8,50
